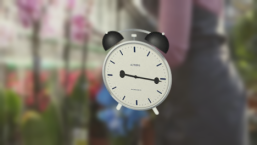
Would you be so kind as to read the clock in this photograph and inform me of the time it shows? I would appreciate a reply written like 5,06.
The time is 9,16
